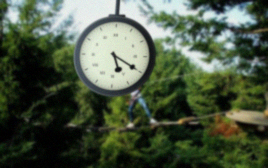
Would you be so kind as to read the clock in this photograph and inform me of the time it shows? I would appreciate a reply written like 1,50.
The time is 5,20
